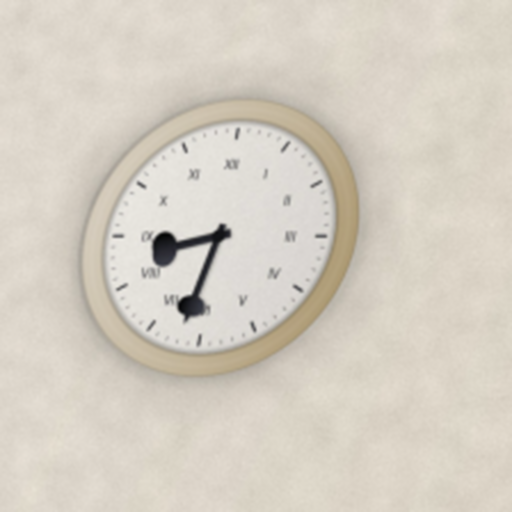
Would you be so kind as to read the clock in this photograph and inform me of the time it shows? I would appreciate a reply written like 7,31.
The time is 8,32
